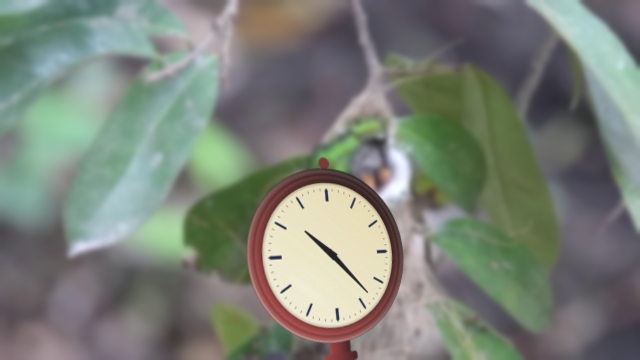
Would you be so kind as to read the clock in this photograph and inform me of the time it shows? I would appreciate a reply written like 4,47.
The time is 10,23
